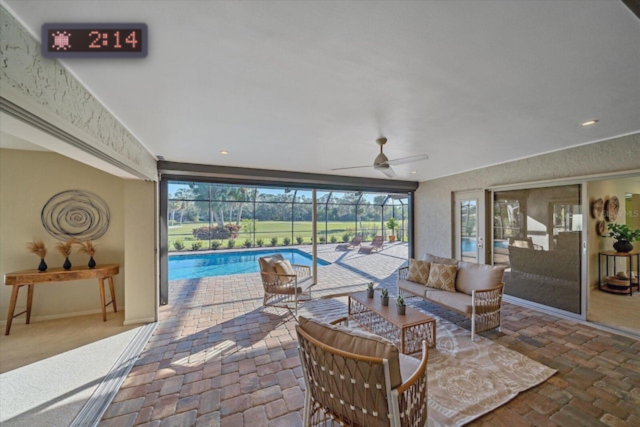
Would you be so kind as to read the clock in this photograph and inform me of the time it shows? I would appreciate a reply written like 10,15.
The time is 2,14
